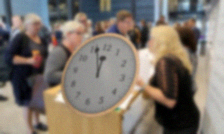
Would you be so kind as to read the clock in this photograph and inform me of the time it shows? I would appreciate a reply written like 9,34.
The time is 11,56
